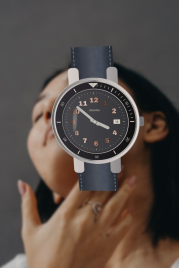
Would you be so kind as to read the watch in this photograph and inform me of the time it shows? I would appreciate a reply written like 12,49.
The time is 3,52
